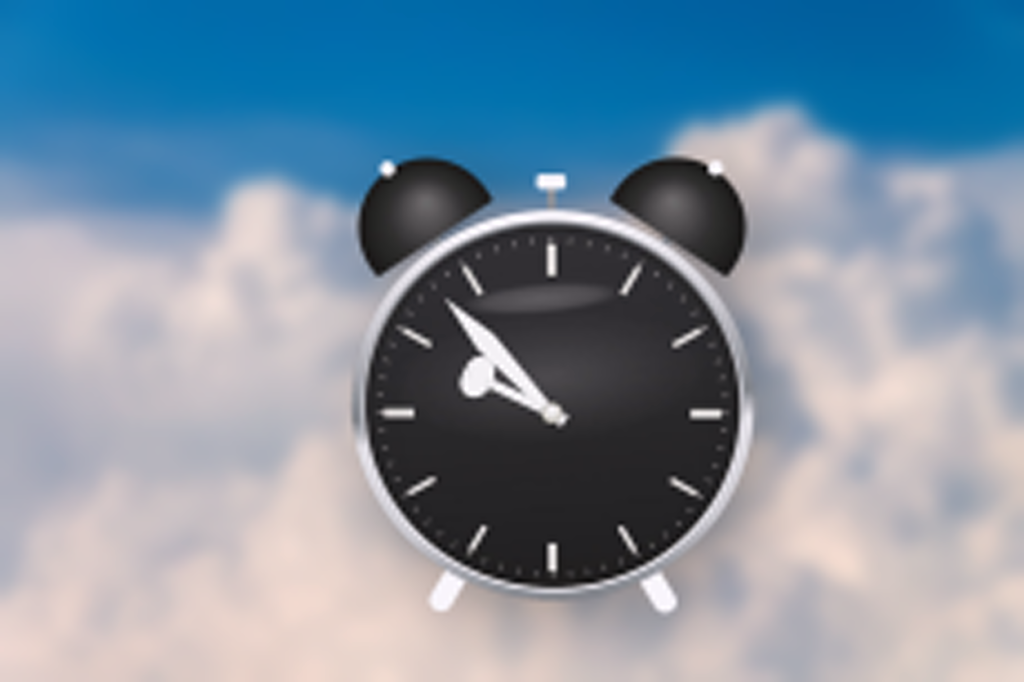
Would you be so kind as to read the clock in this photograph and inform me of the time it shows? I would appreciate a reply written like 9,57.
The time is 9,53
